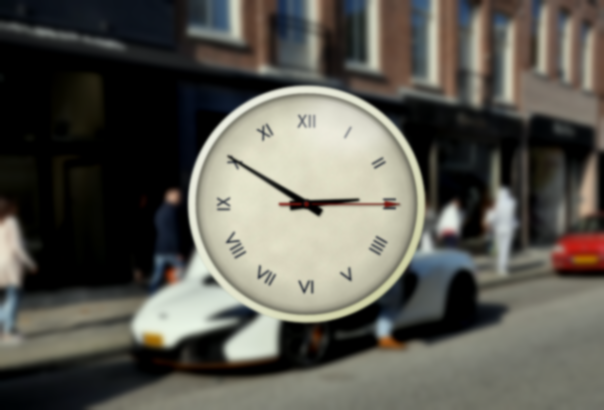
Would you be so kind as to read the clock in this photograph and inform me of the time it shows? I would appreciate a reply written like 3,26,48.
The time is 2,50,15
